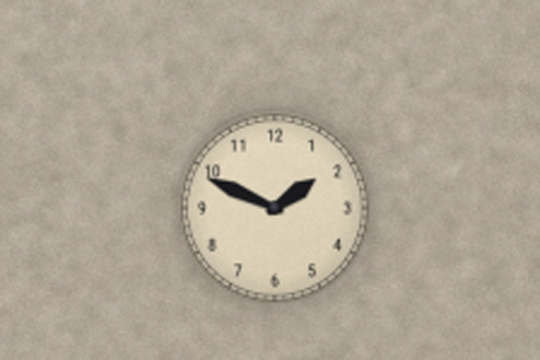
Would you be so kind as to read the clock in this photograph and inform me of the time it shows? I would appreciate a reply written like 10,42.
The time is 1,49
